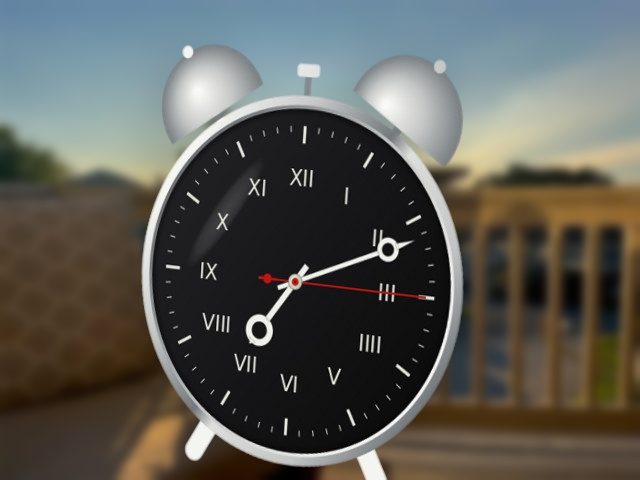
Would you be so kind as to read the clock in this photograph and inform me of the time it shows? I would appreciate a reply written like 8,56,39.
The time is 7,11,15
